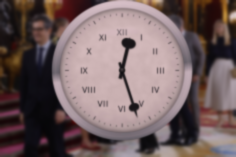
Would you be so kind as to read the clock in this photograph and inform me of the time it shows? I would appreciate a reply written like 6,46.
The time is 12,27
